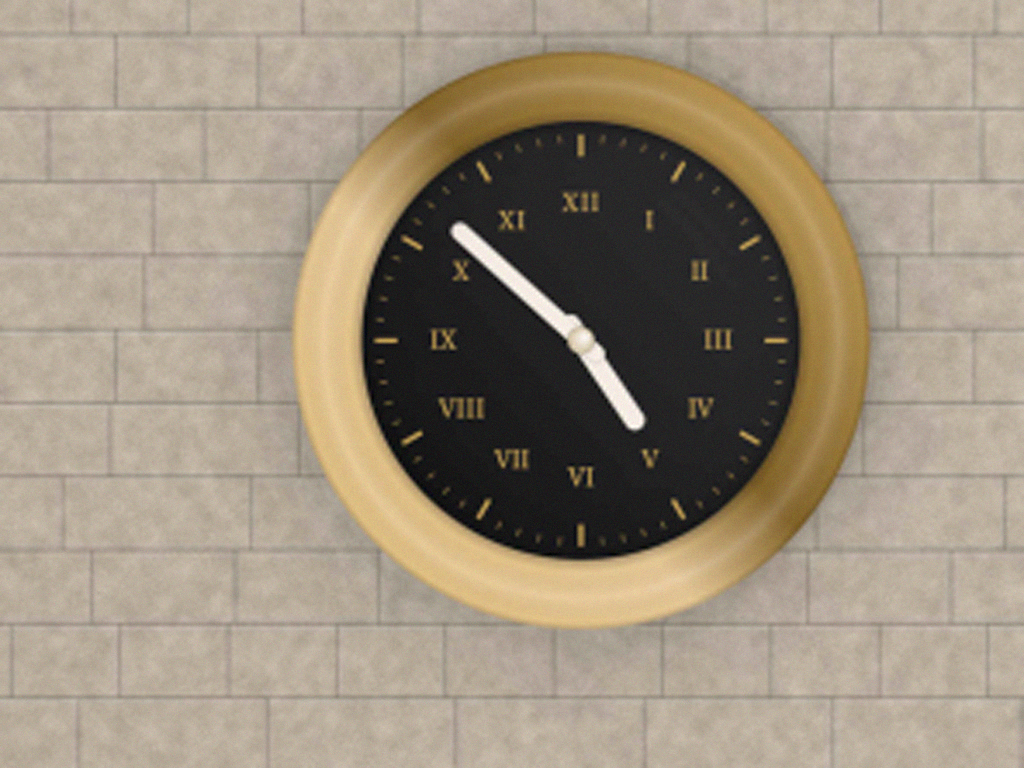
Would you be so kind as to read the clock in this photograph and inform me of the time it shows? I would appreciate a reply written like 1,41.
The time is 4,52
